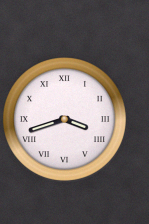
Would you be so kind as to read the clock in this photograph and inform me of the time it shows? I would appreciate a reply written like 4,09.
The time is 3,42
